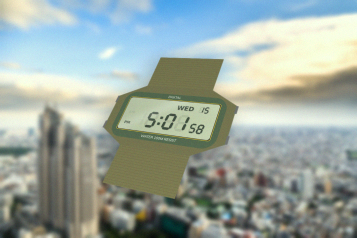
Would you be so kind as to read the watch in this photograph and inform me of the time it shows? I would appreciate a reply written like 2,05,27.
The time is 5,01,58
